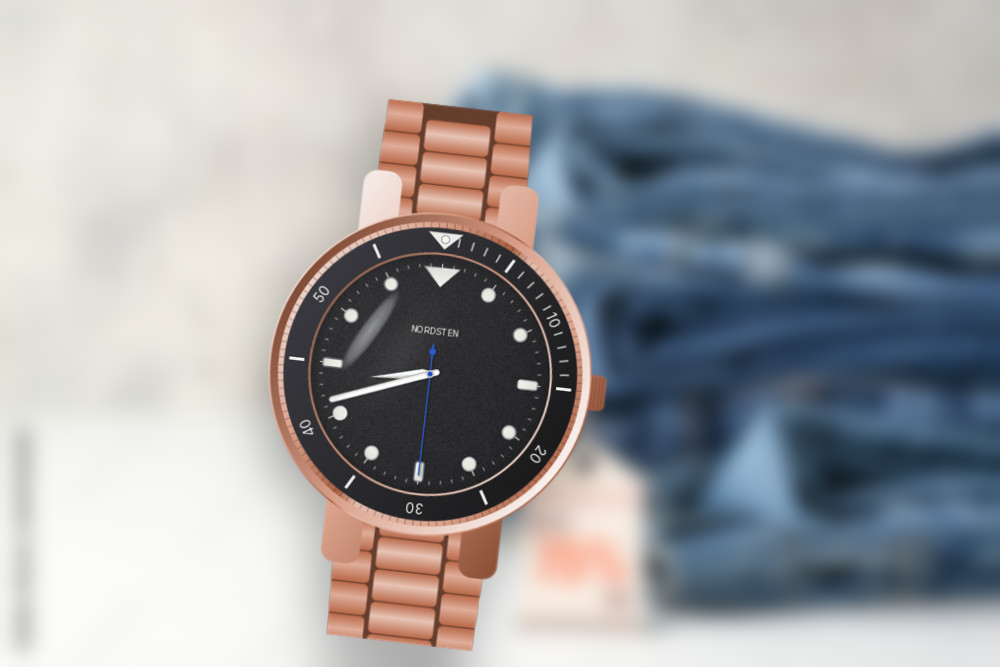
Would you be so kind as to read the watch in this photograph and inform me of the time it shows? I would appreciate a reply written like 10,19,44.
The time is 8,41,30
